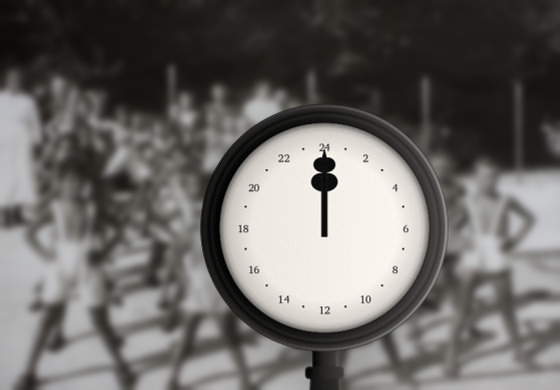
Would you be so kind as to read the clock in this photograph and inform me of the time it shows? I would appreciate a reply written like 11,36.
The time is 0,00
